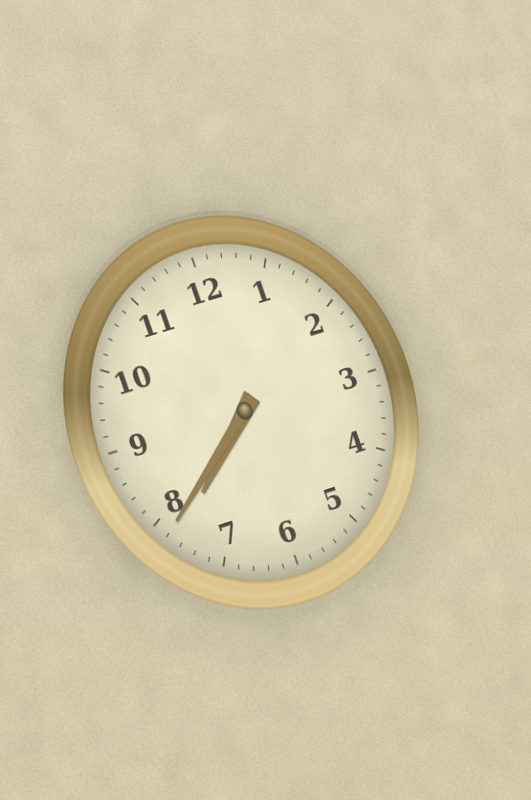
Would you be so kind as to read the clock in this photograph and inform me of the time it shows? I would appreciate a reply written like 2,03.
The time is 7,39
